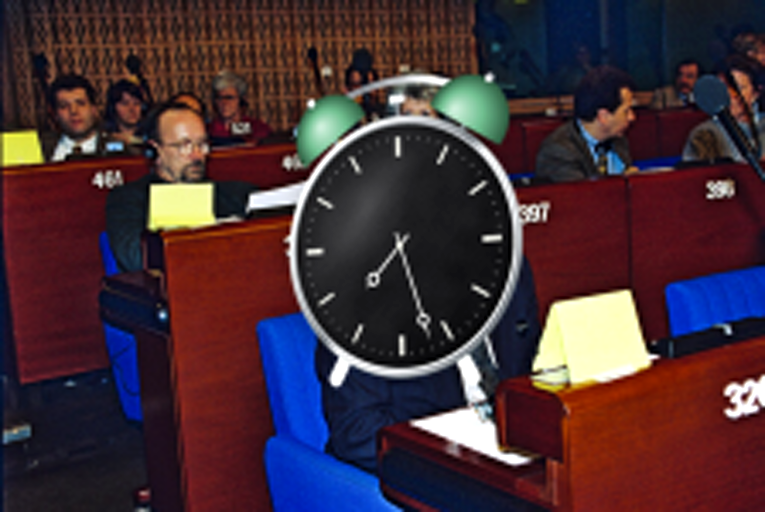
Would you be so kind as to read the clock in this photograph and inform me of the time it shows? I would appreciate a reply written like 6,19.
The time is 7,27
